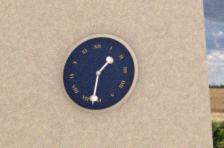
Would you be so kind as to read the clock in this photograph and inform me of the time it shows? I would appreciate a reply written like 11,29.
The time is 1,32
